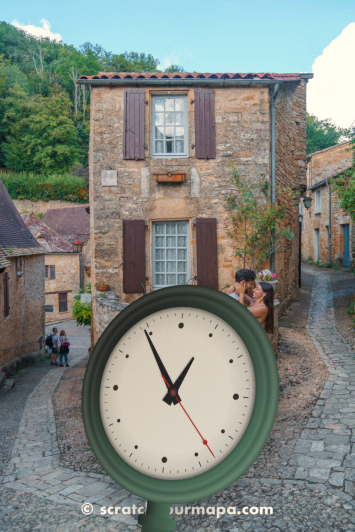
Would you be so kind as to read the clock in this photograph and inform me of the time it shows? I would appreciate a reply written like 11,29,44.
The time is 12,54,23
